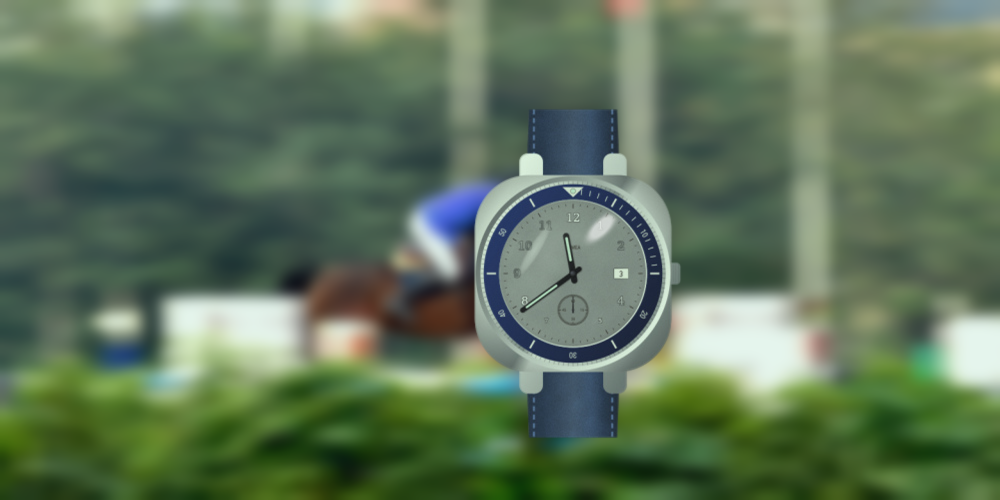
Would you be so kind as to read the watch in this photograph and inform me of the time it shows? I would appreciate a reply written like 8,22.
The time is 11,39
